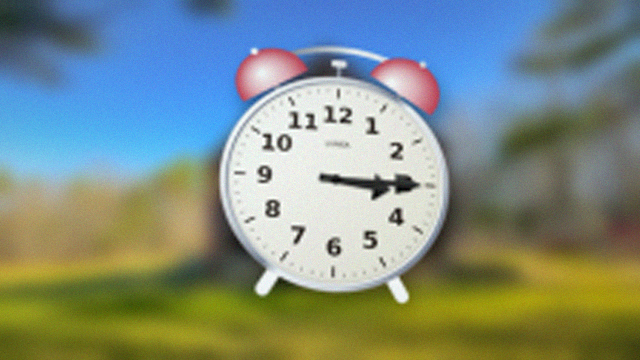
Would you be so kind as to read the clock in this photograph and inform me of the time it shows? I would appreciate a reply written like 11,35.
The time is 3,15
